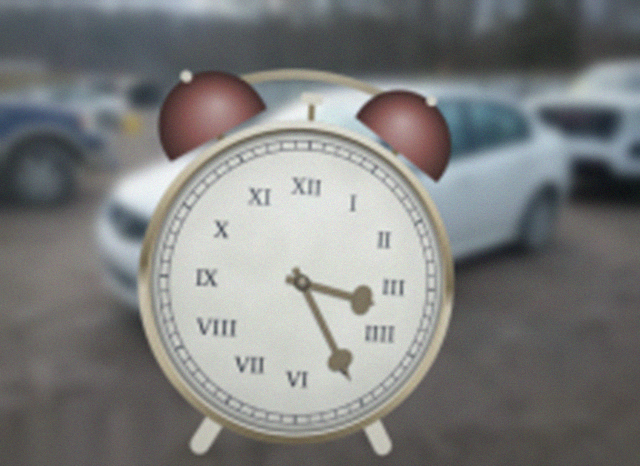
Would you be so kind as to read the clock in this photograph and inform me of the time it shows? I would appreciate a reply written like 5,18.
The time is 3,25
